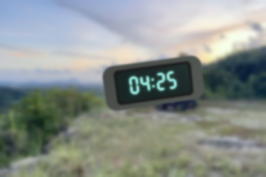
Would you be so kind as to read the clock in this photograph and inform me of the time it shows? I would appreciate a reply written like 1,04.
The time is 4,25
